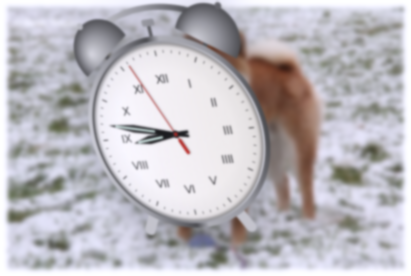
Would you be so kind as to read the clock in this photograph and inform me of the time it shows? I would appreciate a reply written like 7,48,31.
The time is 8,46,56
